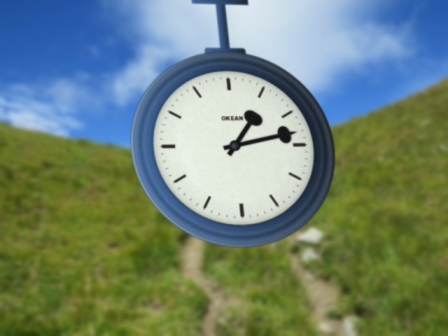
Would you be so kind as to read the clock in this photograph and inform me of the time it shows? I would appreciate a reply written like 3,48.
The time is 1,13
